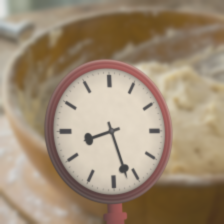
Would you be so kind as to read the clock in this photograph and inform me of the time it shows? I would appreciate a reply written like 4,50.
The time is 8,27
